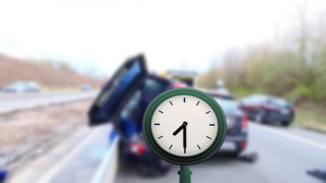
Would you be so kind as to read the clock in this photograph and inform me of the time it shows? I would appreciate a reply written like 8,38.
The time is 7,30
